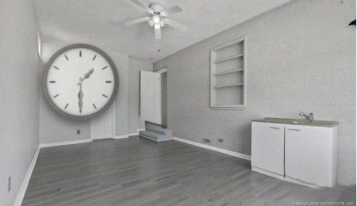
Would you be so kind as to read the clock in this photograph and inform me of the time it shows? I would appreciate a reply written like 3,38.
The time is 1,30
